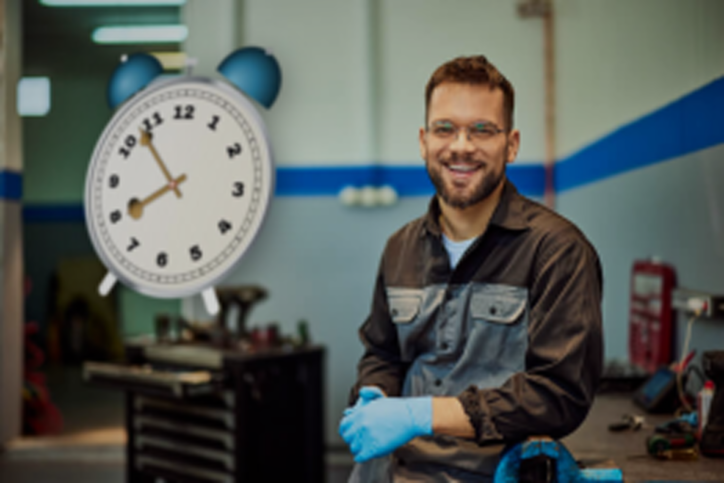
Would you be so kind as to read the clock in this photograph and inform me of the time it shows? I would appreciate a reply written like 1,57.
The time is 7,53
